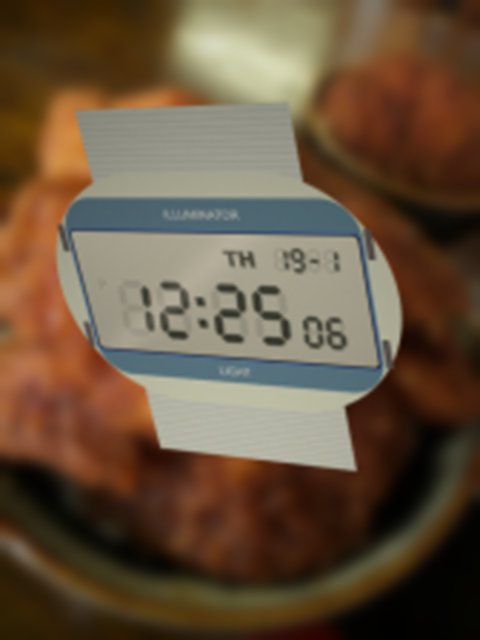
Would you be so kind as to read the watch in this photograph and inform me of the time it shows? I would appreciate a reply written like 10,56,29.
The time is 12,25,06
